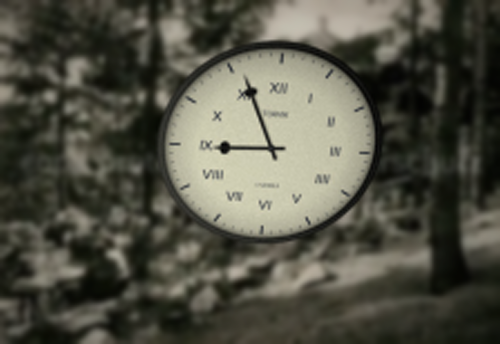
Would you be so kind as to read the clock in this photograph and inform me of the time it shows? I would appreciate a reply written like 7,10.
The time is 8,56
